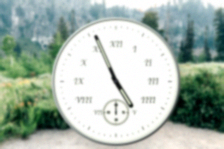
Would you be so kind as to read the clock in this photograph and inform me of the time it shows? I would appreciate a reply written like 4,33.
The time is 4,56
